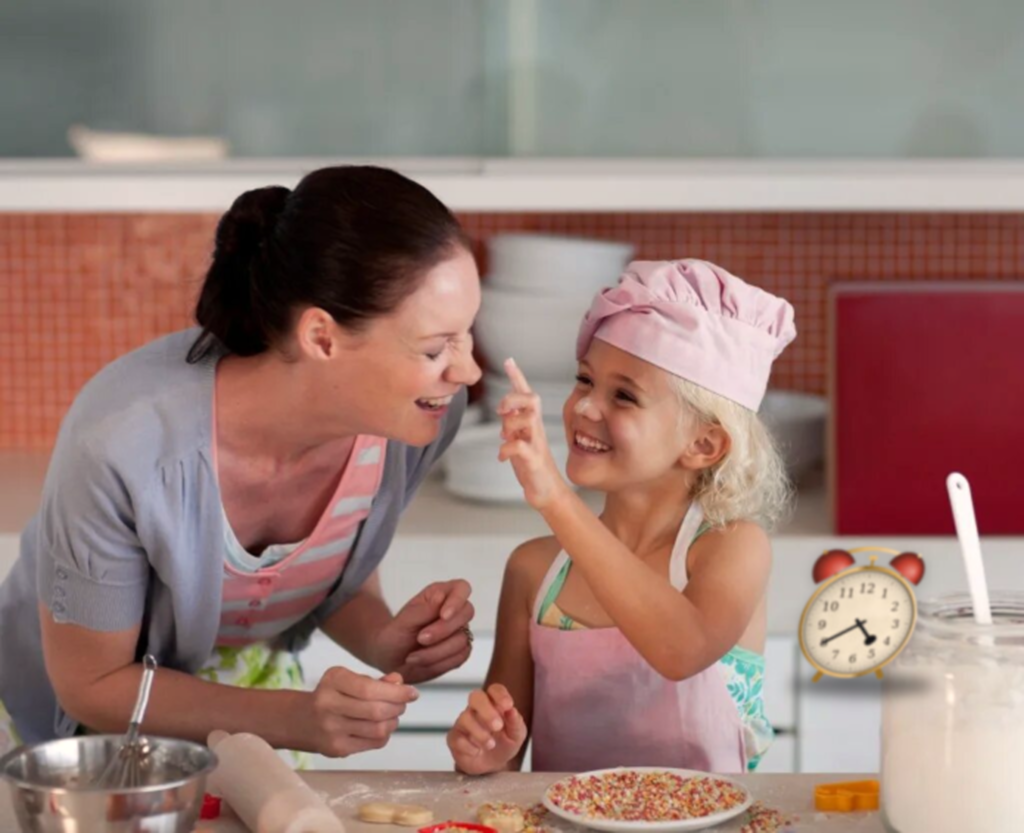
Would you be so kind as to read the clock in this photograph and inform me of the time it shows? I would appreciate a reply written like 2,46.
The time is 4,40
